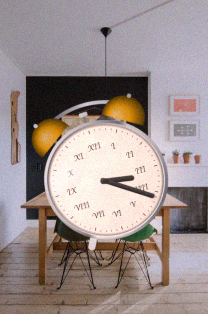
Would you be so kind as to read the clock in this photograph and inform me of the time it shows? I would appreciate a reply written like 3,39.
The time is 3,21
